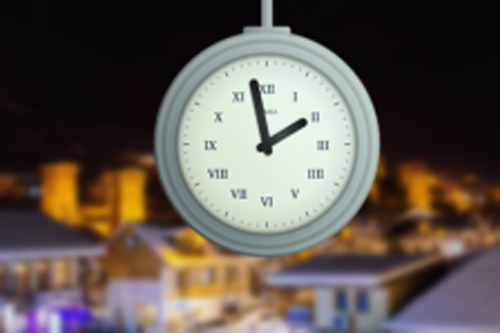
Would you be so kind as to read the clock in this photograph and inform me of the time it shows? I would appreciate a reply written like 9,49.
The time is 1,58
